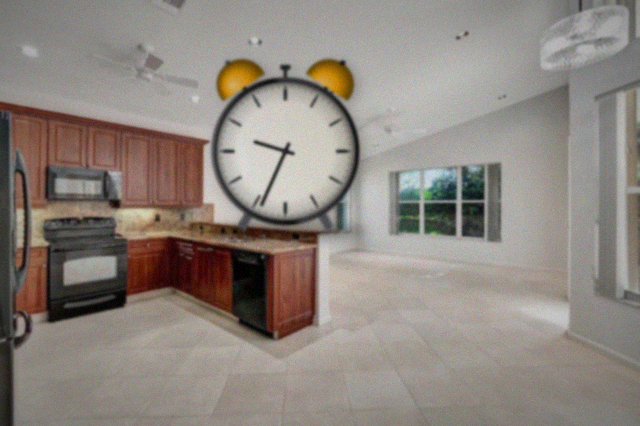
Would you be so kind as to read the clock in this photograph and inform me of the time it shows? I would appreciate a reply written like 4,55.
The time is 9,34
